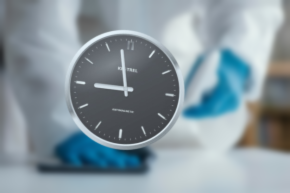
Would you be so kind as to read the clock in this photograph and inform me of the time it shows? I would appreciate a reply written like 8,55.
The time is 8,58
